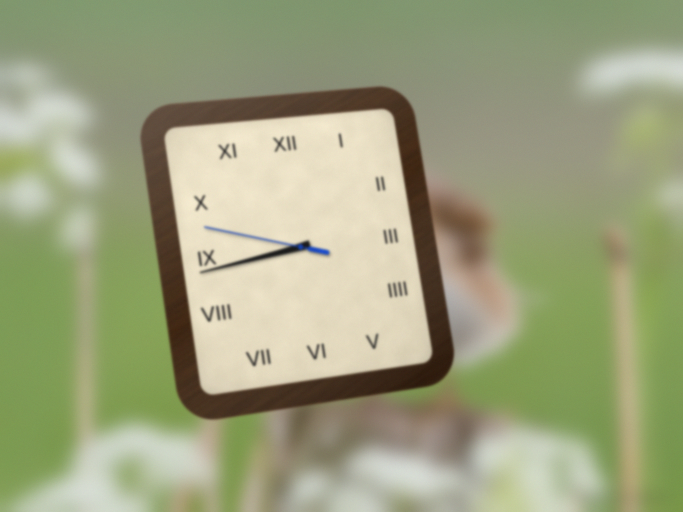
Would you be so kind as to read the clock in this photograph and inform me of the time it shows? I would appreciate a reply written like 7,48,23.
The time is 8,43,48
